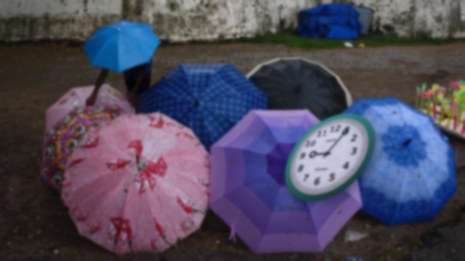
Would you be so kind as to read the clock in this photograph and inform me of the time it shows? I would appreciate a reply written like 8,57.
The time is 9,05
